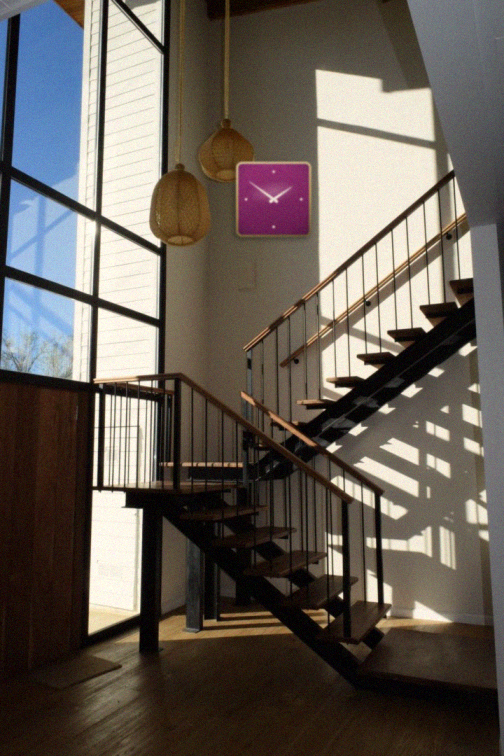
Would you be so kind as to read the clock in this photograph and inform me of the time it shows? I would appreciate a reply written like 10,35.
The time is 1,51
